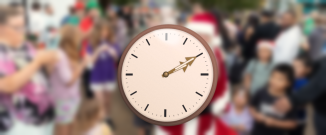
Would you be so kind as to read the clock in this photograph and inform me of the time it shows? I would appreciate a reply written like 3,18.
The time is 2,10
